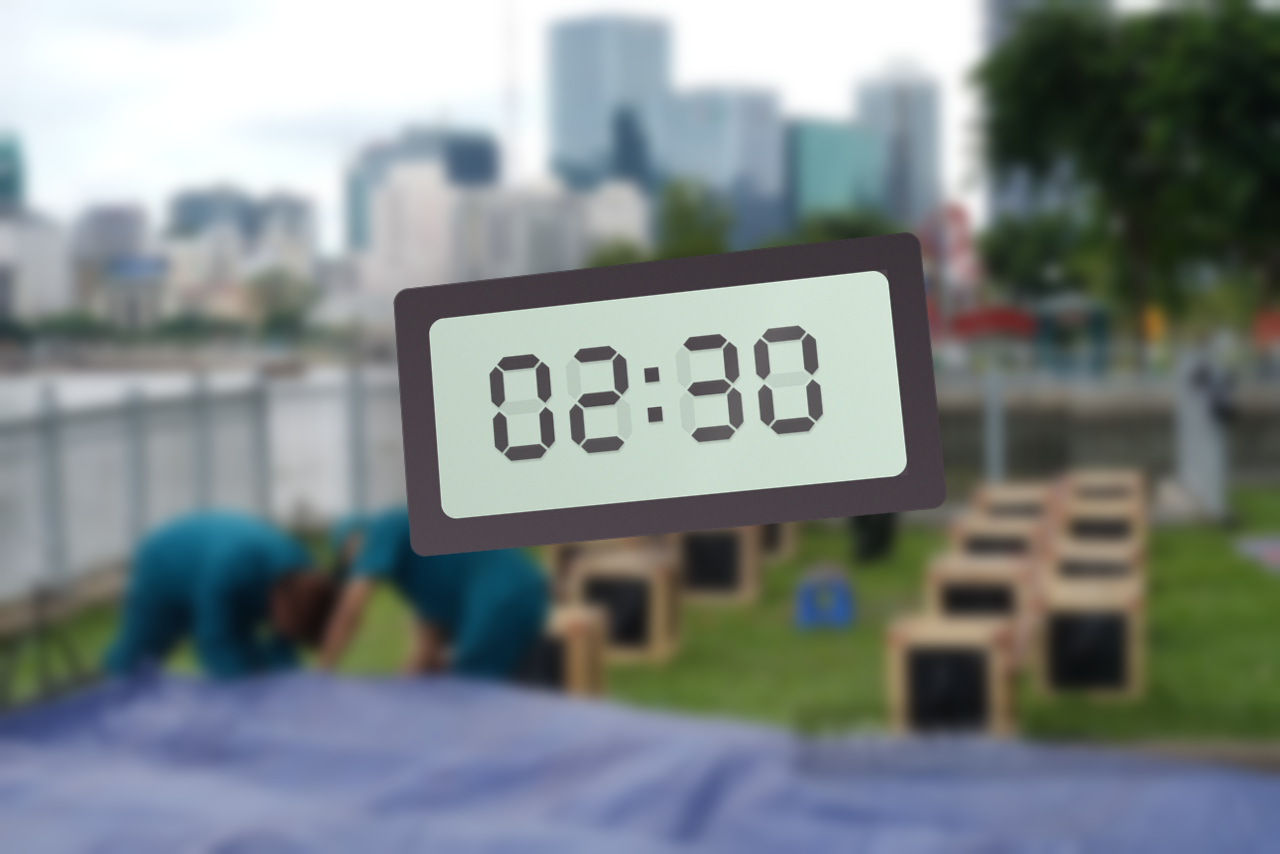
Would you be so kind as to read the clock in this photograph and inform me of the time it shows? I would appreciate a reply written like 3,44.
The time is 2,30
